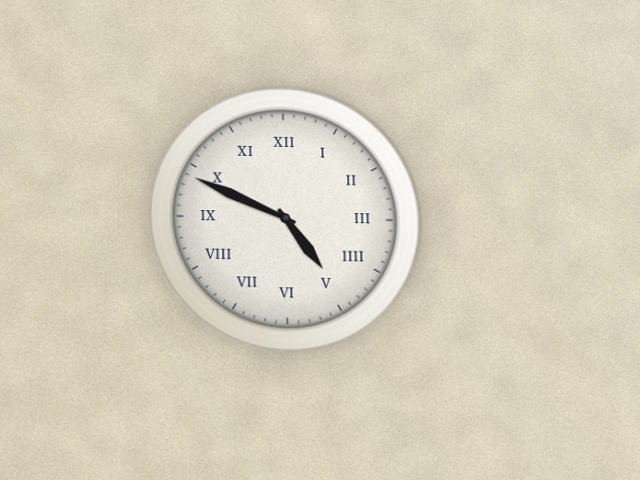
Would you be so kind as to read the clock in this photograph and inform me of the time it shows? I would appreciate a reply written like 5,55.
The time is 4,49
